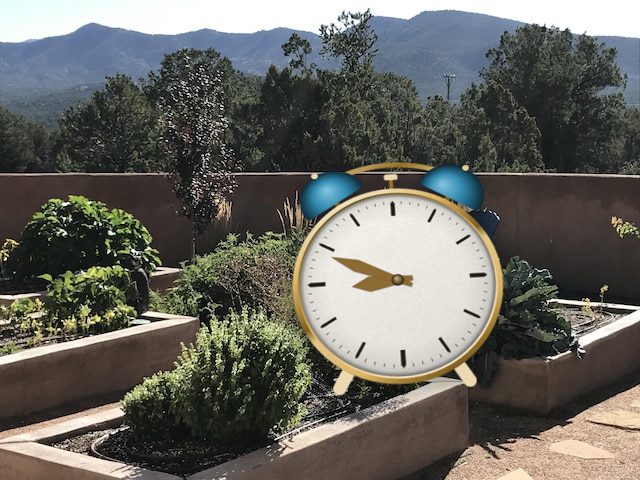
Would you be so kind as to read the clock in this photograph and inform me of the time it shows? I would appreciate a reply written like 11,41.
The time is 8,49
